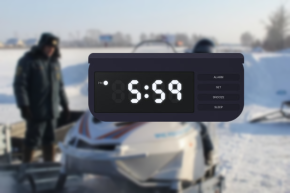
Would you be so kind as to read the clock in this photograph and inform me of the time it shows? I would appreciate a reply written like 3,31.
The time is 5,59
